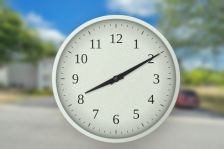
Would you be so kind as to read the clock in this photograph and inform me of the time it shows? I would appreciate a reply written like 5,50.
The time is 8,10
